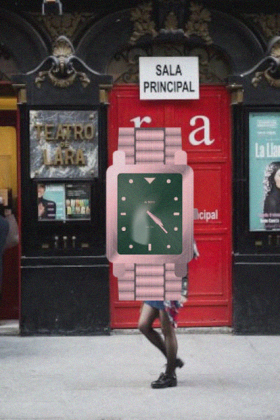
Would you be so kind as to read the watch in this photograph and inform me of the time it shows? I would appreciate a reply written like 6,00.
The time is 4,23
